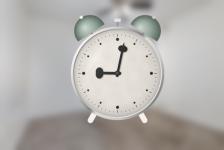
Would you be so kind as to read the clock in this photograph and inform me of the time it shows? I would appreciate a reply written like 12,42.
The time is 9,02
